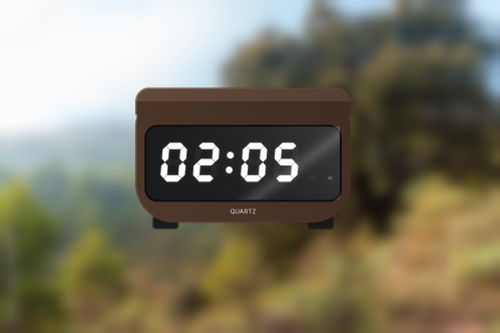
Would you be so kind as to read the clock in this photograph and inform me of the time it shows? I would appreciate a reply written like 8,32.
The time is 2,05
